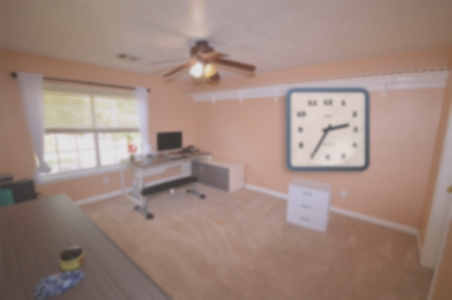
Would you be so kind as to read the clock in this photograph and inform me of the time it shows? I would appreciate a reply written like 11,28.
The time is 2,35
